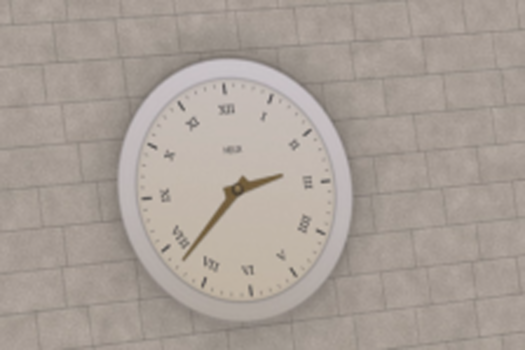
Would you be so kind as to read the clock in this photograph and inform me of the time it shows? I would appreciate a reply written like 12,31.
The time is 2,38
